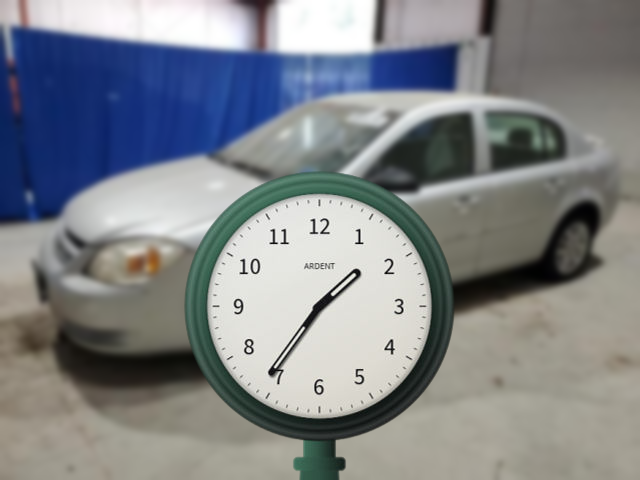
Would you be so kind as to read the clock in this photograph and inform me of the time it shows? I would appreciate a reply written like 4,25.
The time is 1,36
